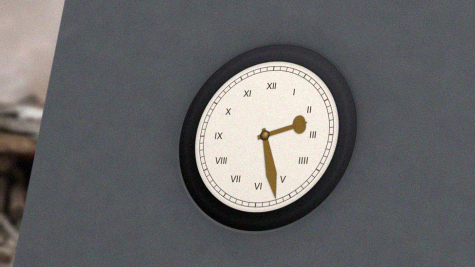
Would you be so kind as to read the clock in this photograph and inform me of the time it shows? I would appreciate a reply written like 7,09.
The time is 2,27
